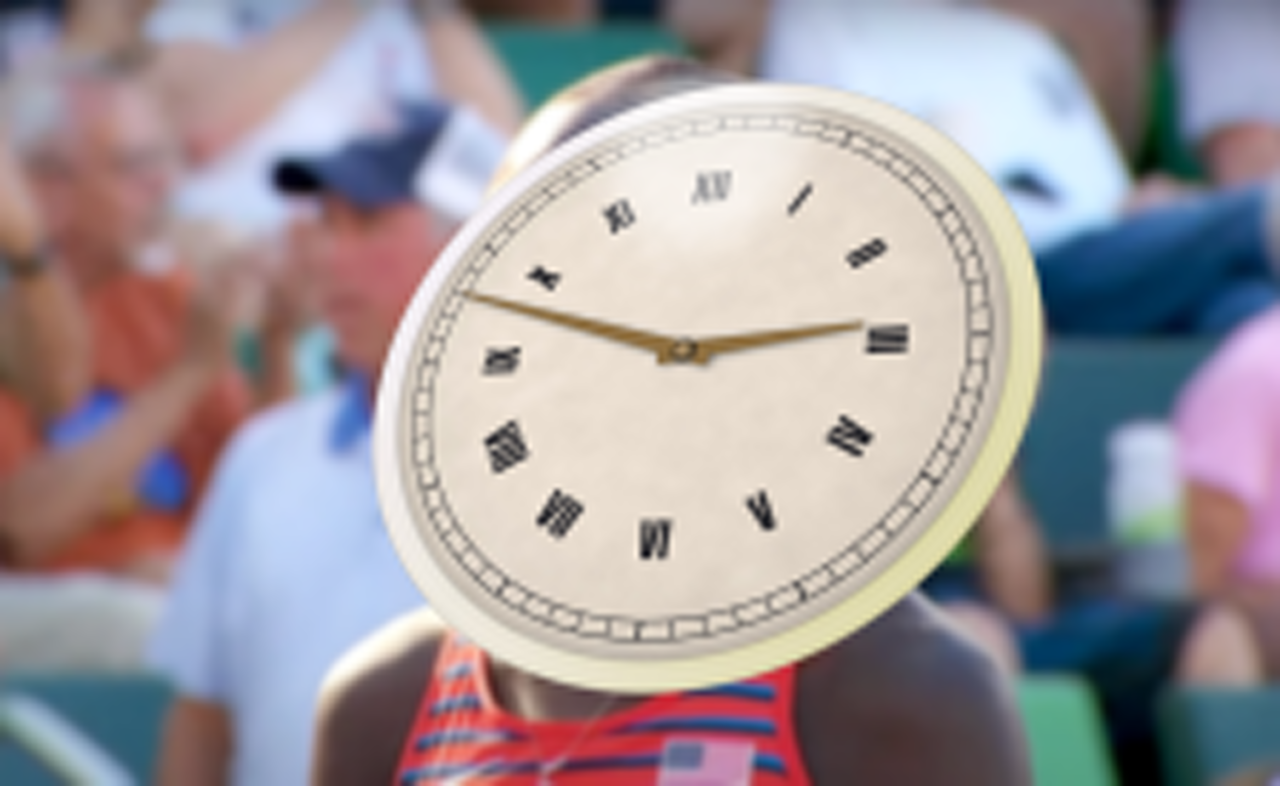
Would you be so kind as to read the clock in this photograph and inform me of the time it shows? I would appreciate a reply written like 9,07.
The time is 2,48
